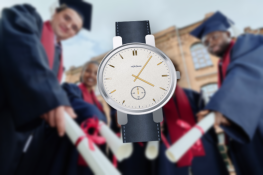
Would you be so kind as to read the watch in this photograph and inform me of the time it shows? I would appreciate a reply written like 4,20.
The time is 4,06
